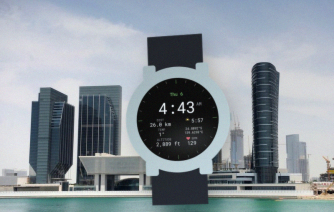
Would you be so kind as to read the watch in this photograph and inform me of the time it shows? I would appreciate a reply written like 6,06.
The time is 4,43
